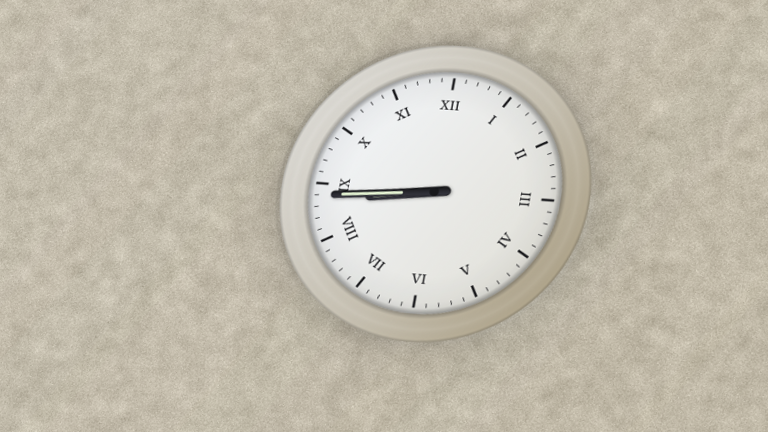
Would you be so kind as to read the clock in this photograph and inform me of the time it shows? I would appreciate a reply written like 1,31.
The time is 8,44
